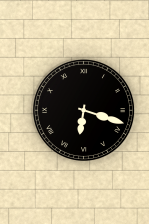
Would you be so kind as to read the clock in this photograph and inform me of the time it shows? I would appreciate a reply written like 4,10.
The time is 6,18
